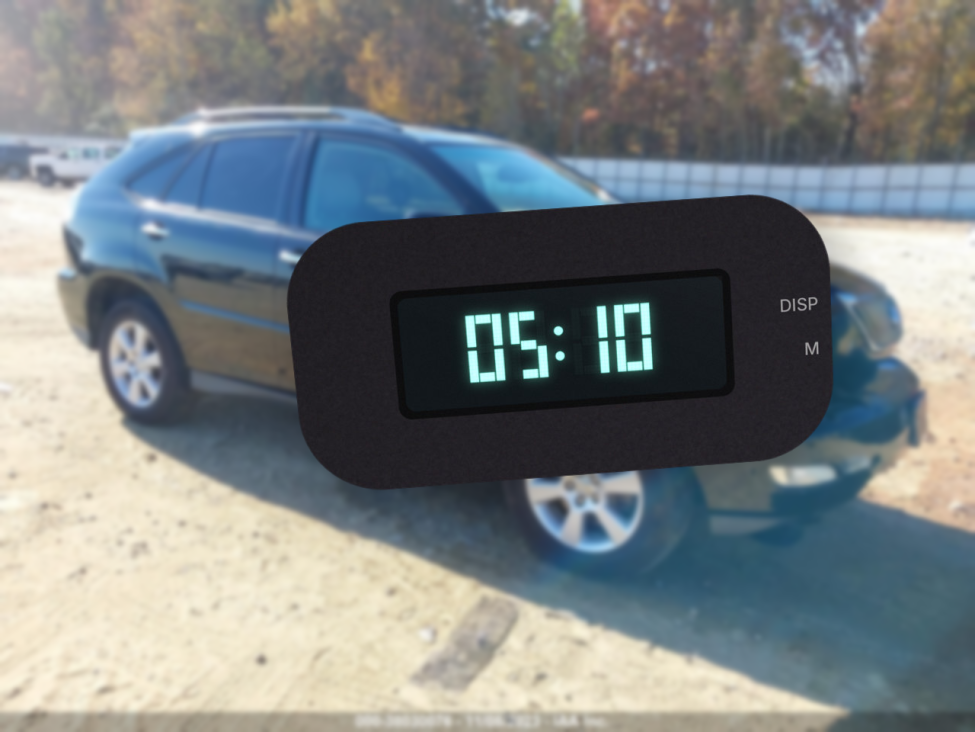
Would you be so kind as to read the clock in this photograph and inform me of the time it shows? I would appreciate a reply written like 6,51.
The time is 5,10
